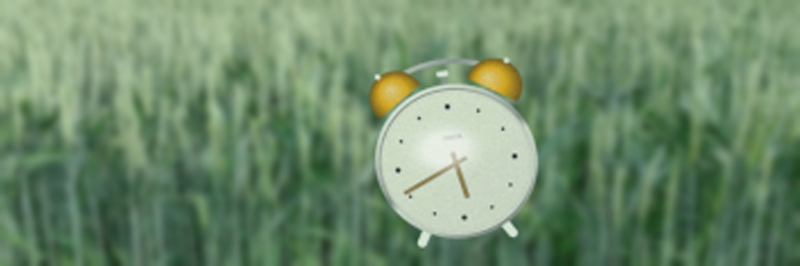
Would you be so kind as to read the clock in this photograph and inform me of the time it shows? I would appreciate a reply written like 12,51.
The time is 5,41
